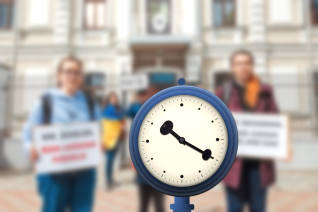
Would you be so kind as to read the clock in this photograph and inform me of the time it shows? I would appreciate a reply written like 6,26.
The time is 10,20
